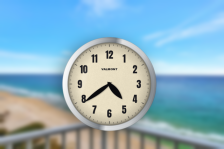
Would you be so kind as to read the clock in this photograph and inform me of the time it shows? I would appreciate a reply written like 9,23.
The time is 4,39
